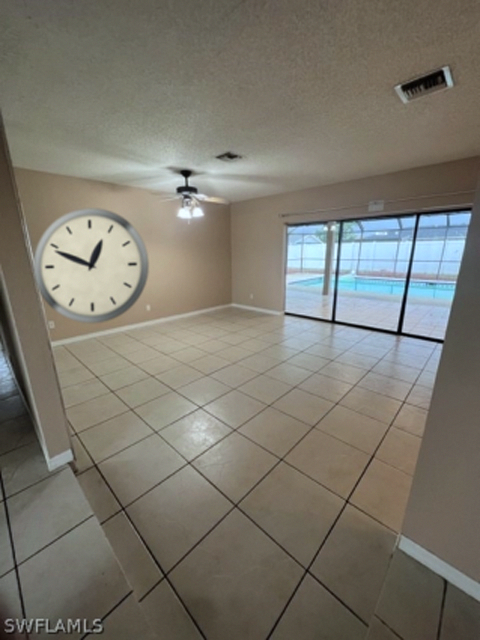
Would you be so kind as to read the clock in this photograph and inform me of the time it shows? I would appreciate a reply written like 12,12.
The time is 12,49
